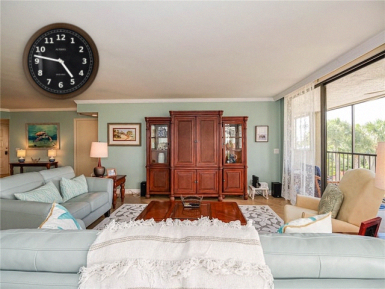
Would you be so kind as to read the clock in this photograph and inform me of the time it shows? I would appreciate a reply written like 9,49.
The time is 4,47
